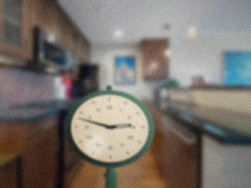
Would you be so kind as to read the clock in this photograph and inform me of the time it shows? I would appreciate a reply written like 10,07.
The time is 2,48
